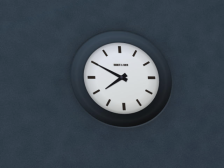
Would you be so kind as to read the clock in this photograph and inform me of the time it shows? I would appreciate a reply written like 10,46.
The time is 7,50
